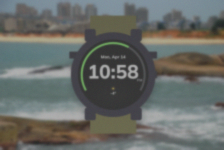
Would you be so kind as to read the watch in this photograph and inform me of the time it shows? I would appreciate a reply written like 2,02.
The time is 10,58
